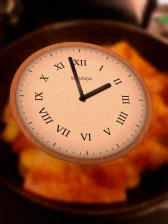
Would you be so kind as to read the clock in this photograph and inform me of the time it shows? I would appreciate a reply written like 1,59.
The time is 1,58
